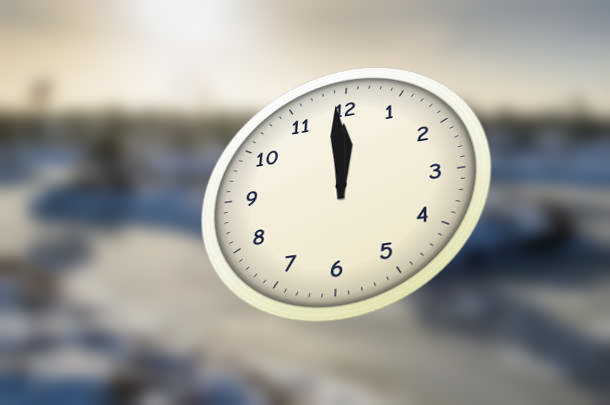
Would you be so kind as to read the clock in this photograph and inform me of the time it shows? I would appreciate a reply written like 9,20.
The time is 11,59
